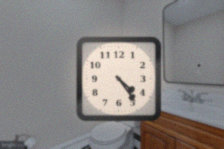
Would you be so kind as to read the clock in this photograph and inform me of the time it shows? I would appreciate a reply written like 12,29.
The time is 4,24
